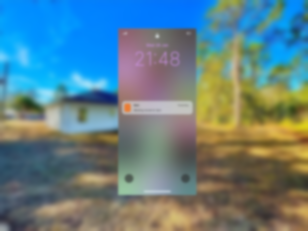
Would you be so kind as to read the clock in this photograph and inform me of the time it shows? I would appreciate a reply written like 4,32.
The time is 21,48
